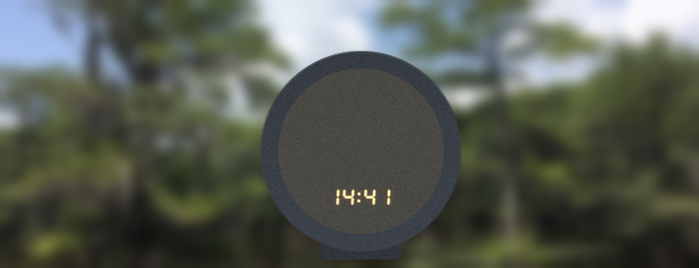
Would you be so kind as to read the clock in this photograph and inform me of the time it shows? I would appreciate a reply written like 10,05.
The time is 14,41
